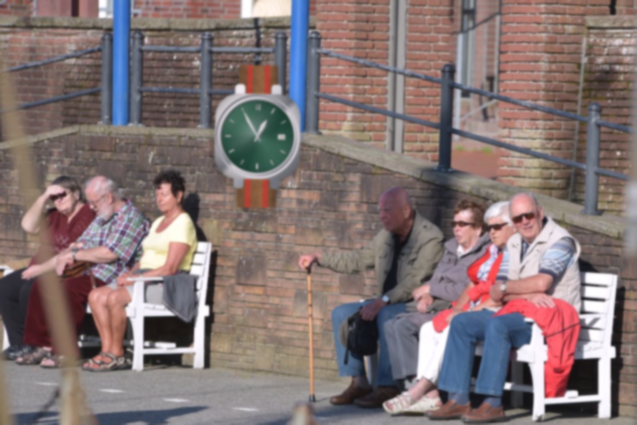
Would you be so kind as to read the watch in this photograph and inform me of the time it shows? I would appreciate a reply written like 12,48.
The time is 12,55
